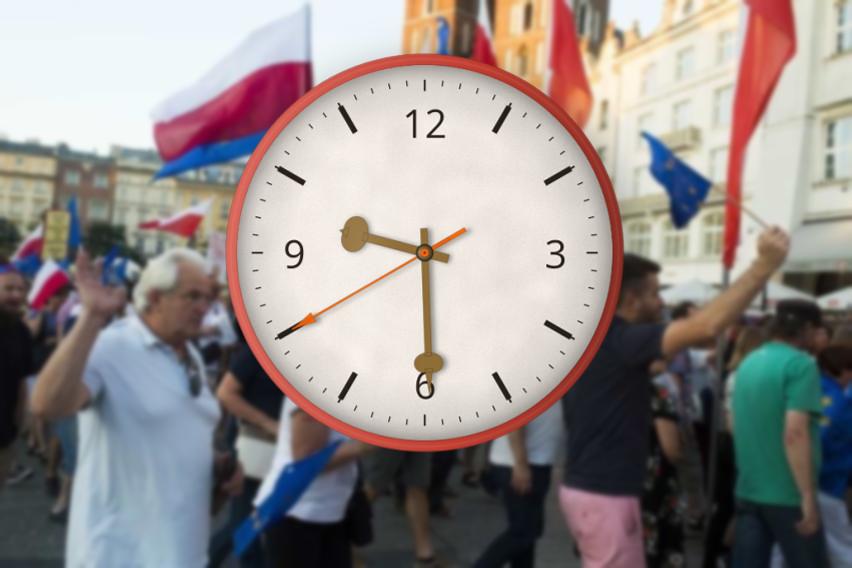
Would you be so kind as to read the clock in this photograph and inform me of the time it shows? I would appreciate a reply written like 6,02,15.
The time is 9,29,40
